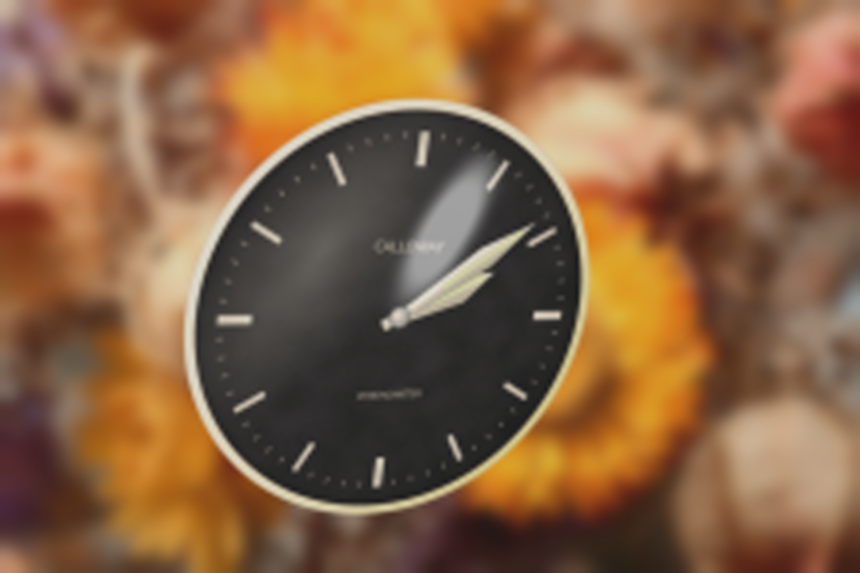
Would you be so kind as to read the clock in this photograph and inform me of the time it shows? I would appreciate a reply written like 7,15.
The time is 2,09
